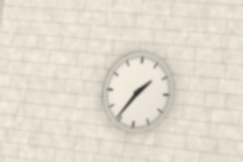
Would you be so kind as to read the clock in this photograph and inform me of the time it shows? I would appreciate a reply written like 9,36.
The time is 1,36
